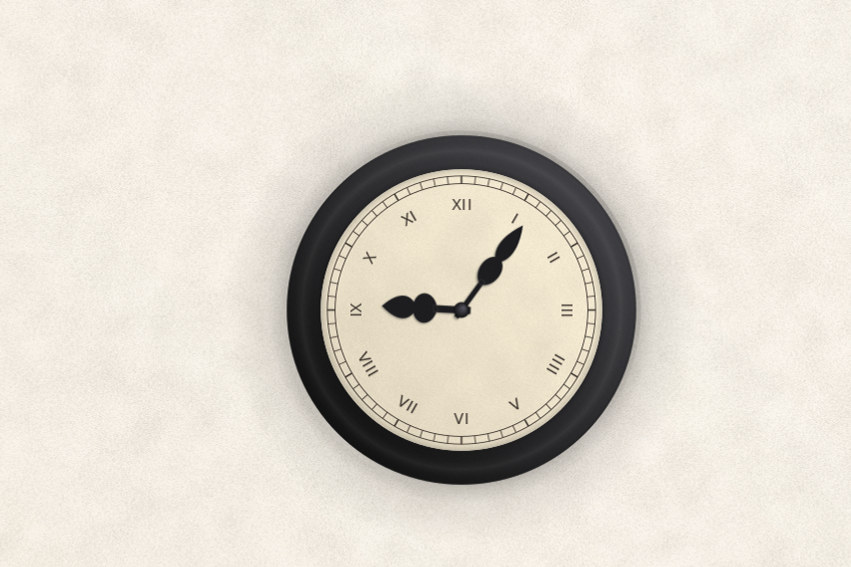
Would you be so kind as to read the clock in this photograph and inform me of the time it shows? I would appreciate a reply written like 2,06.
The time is 9,06
